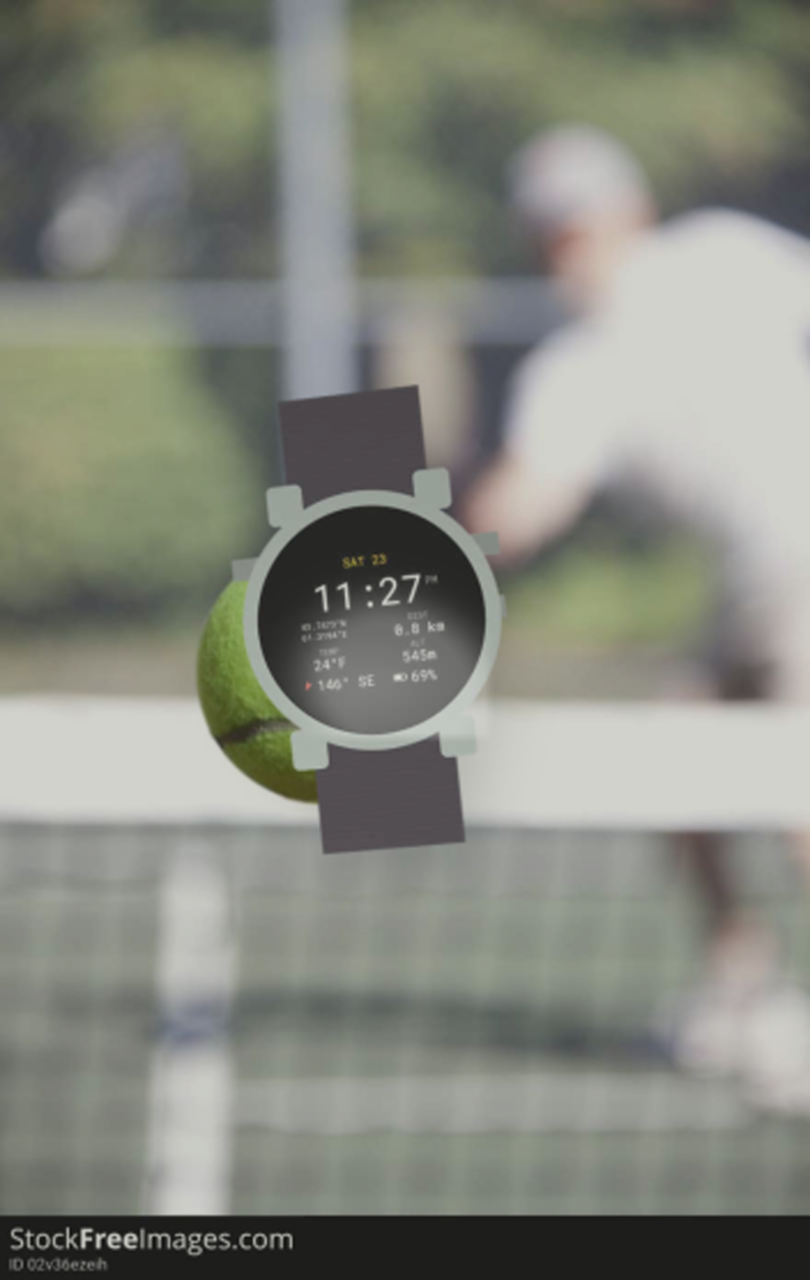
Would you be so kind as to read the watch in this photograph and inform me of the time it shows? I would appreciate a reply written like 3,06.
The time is 11,27
